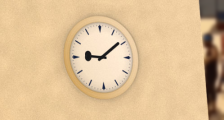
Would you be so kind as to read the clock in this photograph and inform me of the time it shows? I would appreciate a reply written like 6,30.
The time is 9,09
